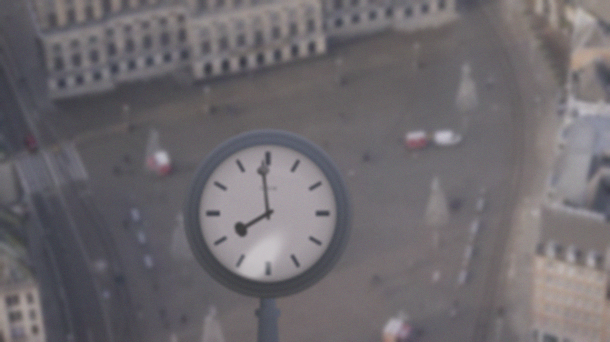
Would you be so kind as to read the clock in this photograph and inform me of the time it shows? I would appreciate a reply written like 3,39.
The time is 7,59
